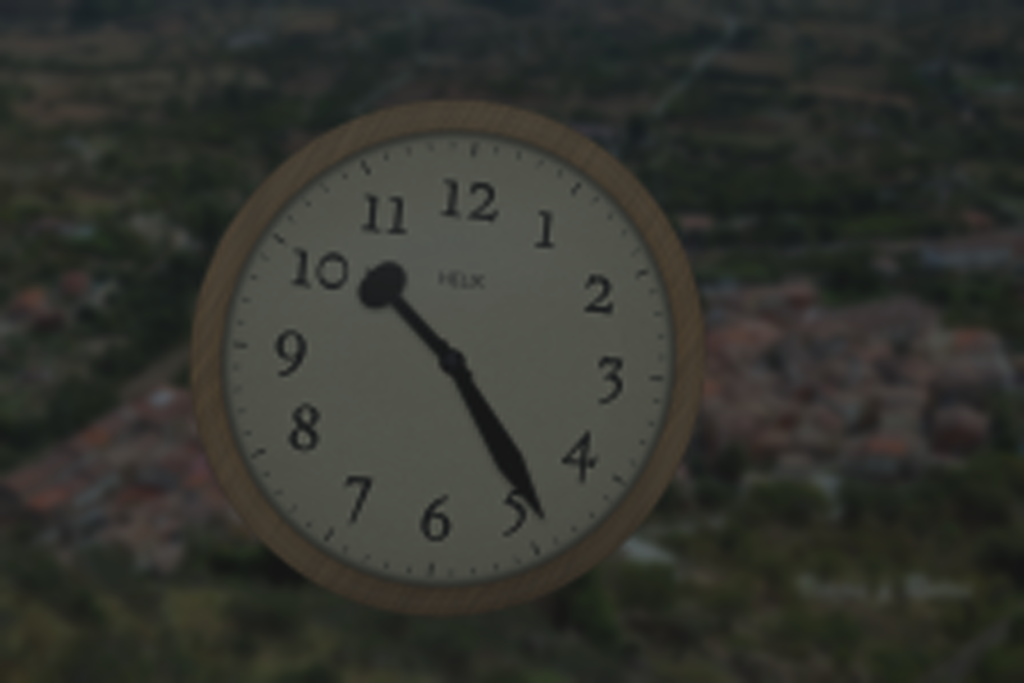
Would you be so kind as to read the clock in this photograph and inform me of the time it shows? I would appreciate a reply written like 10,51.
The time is 10,24
